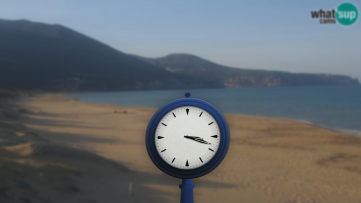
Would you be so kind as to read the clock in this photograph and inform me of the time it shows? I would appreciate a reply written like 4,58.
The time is 3,18
